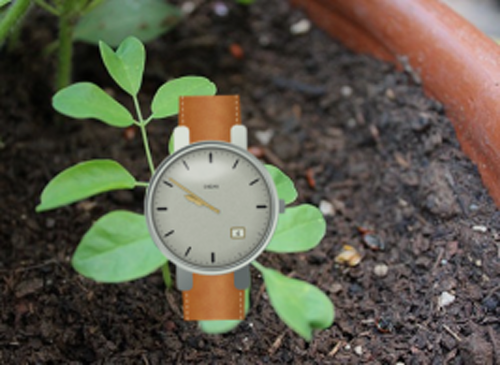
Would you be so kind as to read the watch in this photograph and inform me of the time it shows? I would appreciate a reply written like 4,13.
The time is 9,51
